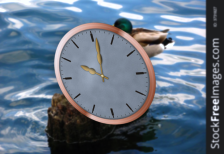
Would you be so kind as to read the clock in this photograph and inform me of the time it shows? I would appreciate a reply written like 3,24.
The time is 10,01
